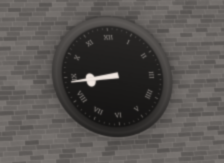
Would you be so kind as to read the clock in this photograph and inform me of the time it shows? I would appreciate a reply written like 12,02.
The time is 8,44
